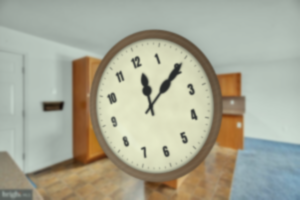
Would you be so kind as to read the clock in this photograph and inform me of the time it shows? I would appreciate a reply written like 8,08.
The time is 12,10
